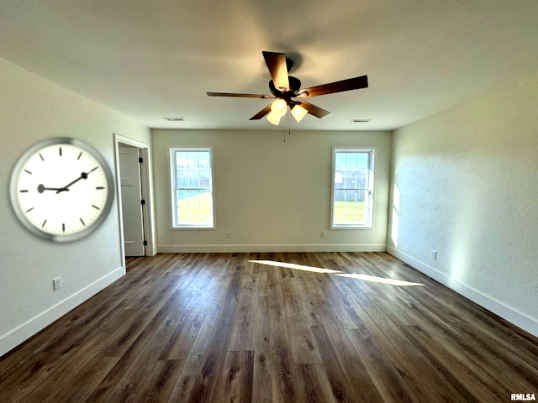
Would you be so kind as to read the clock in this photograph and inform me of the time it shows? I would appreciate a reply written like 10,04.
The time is 9,10
